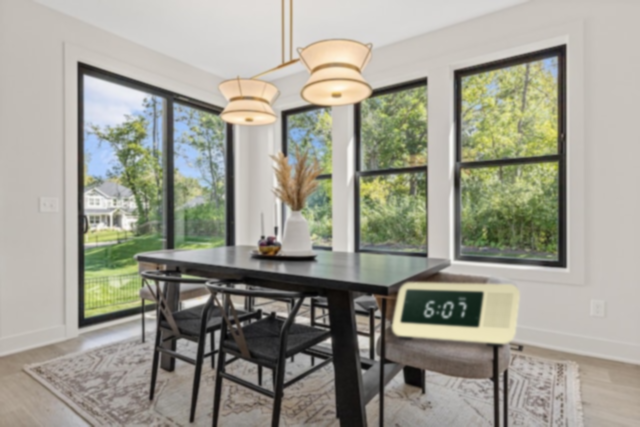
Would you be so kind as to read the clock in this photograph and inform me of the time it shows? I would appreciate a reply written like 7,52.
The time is 6,07
